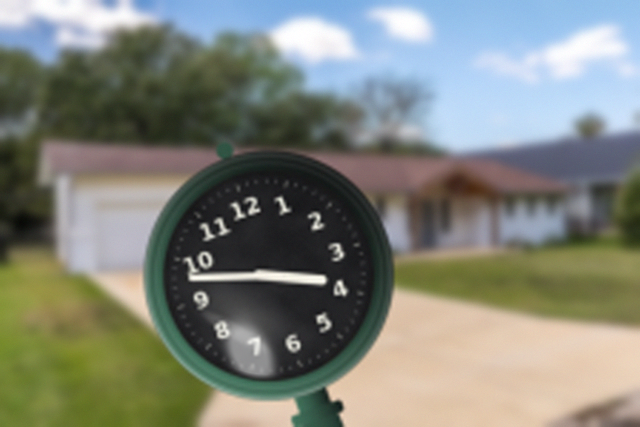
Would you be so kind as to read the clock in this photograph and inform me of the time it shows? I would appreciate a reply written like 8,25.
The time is 3,48
